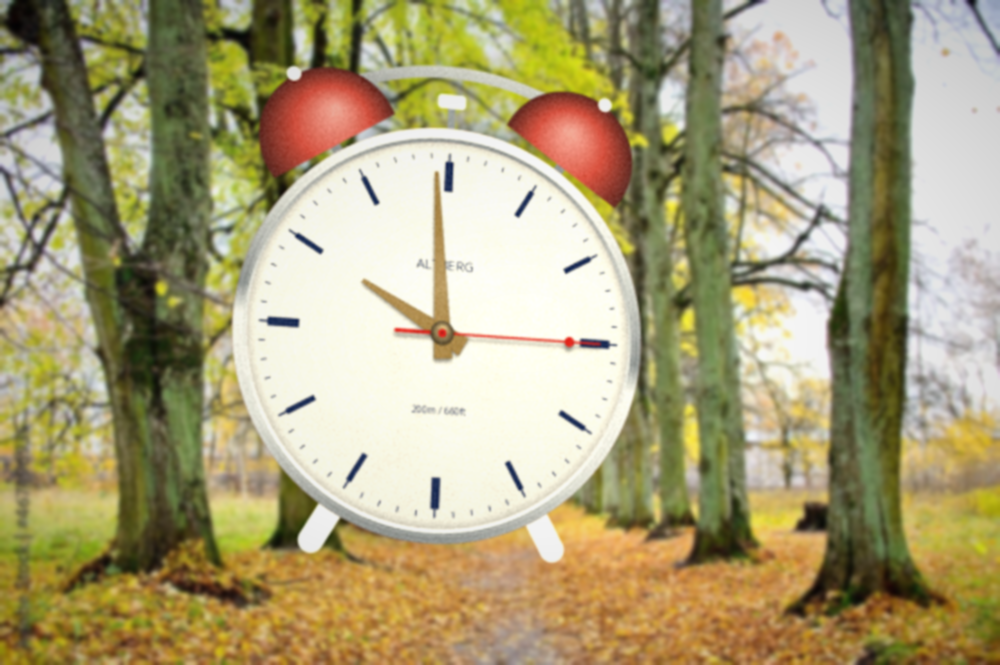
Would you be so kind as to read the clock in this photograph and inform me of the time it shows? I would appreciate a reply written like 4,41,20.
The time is 9,59,15
